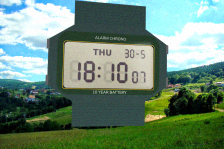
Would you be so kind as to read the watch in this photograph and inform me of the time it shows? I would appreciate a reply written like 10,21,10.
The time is 18,10,07
